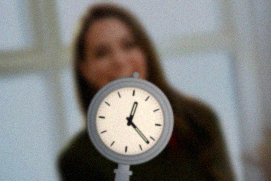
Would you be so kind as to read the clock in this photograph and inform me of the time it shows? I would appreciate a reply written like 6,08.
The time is 12,22
